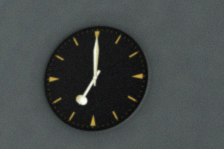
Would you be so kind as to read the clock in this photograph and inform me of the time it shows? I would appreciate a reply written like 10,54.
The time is 7,00
